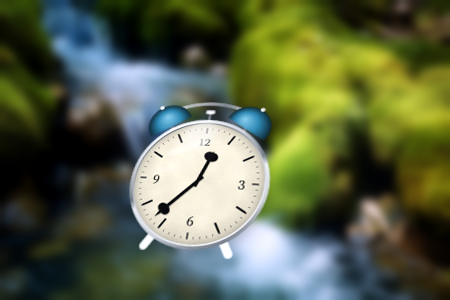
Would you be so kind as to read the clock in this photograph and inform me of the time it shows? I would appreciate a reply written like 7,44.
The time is 12,37
